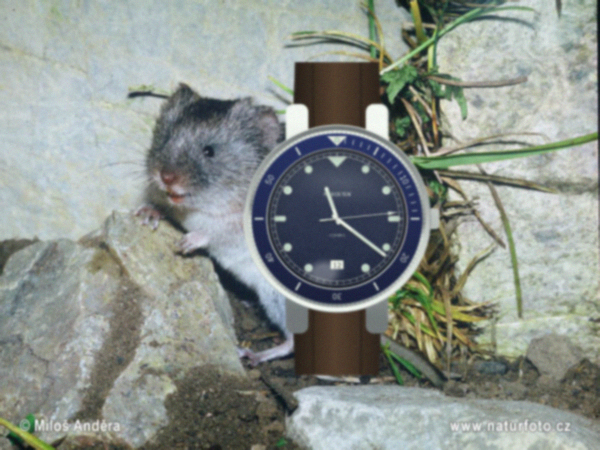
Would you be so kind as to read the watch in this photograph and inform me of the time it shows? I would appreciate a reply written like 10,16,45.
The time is 11,21,14
